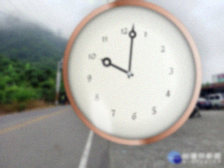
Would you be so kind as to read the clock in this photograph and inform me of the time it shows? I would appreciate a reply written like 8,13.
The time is 10,02
